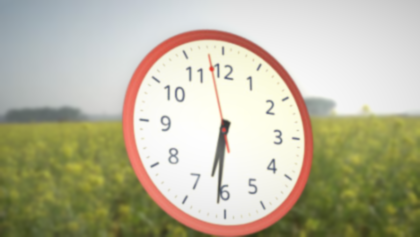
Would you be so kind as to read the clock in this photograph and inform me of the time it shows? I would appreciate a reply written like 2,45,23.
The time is 6,30,58
